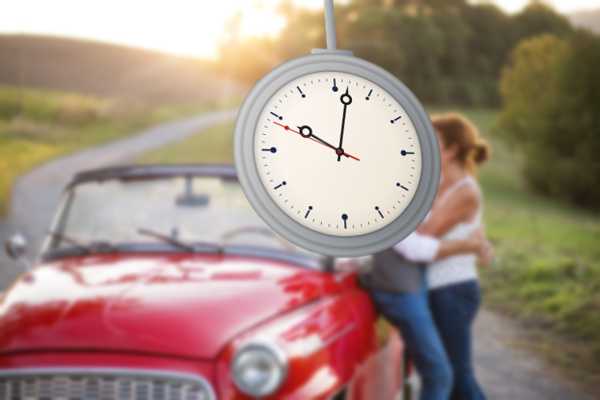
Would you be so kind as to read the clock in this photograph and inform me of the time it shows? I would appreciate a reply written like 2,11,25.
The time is 10,01,49
